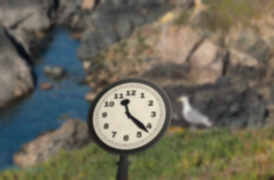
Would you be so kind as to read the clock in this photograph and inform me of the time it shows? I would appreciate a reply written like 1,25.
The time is 11,22
